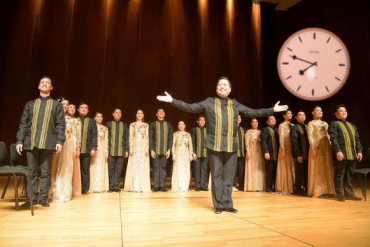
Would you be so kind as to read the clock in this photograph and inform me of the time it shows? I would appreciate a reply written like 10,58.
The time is 7,48
